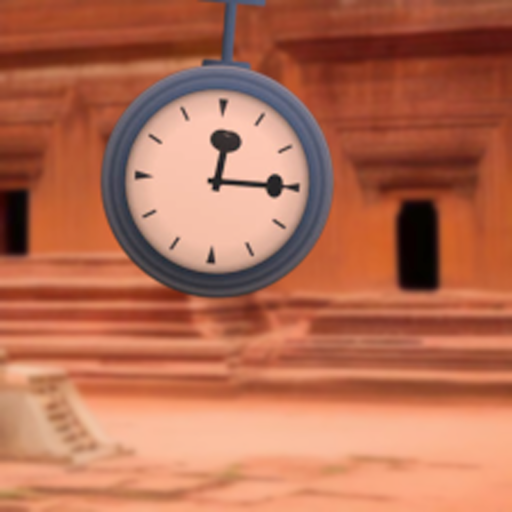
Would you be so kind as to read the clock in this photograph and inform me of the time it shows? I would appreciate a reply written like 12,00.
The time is 12,15
